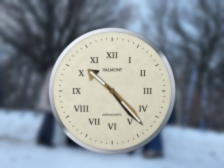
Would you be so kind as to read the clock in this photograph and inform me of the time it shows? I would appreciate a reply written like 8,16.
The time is 10,23
